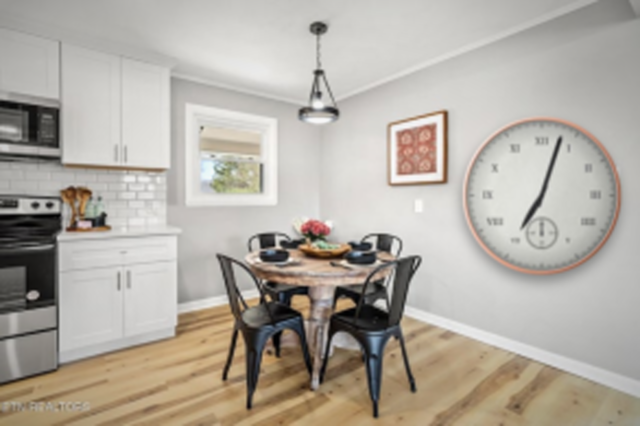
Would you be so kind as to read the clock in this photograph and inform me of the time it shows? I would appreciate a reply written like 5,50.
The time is 7,03
